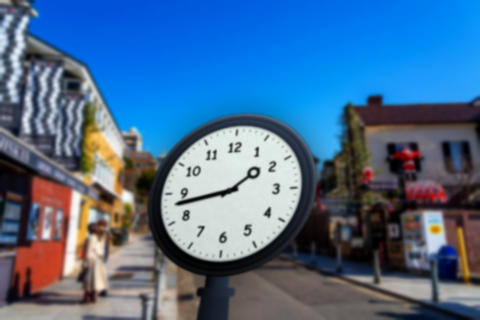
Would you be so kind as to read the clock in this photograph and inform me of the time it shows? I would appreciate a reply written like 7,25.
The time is 1,43
